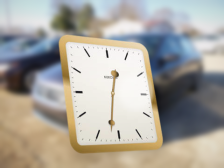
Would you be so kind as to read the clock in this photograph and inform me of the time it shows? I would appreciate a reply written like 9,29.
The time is 12,32
